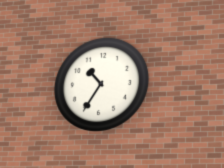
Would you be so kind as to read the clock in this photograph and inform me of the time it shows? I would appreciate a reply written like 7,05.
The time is 10,35
